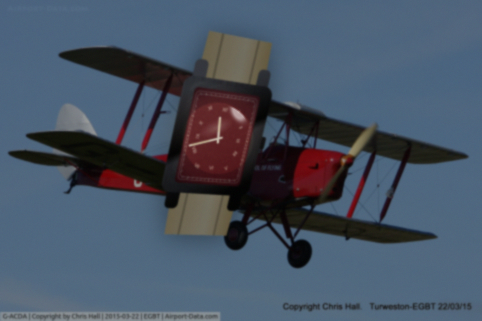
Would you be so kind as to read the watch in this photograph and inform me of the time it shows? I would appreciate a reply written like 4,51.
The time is 11,42
